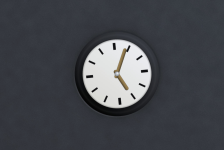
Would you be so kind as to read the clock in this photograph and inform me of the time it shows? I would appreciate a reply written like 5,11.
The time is 5,04
